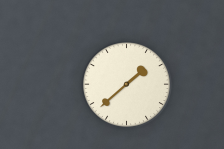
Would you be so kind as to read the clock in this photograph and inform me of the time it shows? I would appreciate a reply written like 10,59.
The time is 1,38
